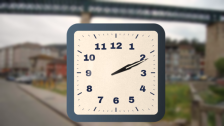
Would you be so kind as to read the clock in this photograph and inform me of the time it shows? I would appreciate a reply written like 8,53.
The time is 2,11
